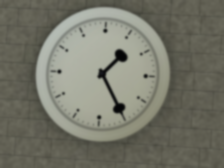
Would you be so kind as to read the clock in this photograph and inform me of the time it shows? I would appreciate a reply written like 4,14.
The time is 1,25
